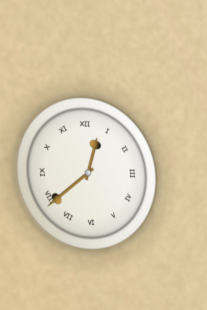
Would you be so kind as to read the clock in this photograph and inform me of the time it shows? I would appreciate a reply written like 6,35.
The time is 12,39
